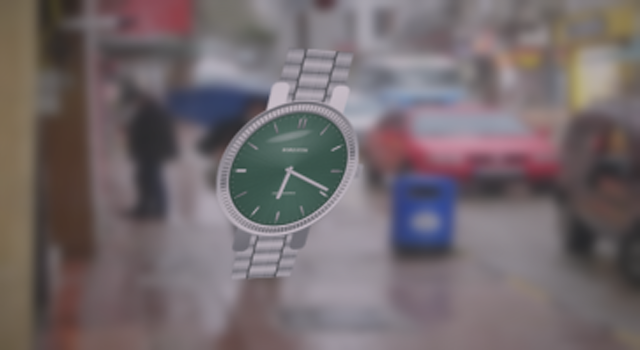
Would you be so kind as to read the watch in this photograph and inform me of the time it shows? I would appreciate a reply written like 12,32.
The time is 6,19
